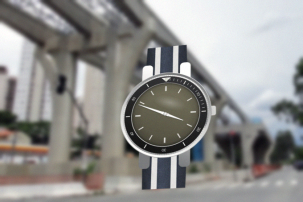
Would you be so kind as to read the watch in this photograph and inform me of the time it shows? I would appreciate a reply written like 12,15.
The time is 3,49
